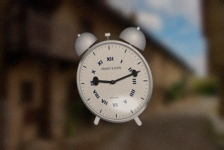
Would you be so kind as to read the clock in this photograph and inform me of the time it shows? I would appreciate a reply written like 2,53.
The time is 9,12
